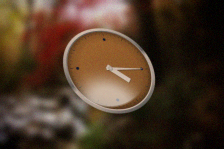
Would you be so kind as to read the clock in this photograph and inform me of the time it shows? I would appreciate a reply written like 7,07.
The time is 4,15
